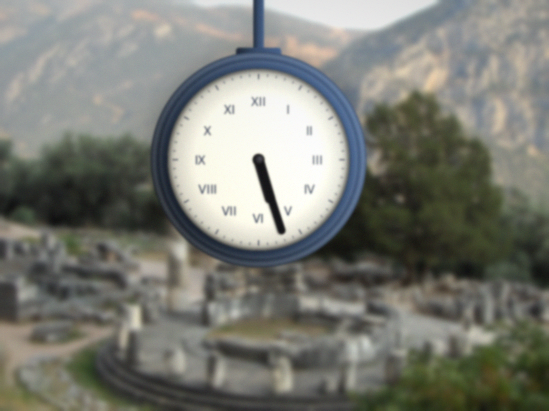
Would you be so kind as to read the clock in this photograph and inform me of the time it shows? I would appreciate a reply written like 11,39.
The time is 5,27
